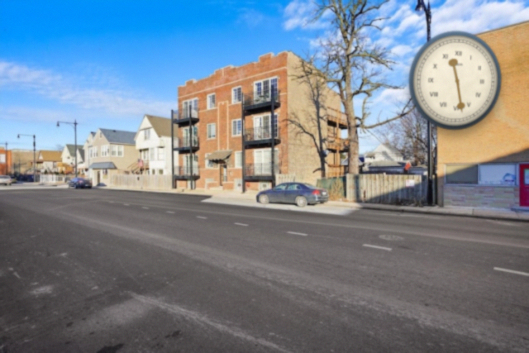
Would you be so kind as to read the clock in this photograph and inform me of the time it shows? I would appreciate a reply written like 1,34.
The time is 11,28
